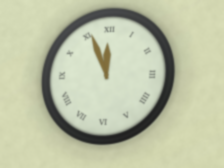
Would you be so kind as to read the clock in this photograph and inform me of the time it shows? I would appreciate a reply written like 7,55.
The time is 11,56
